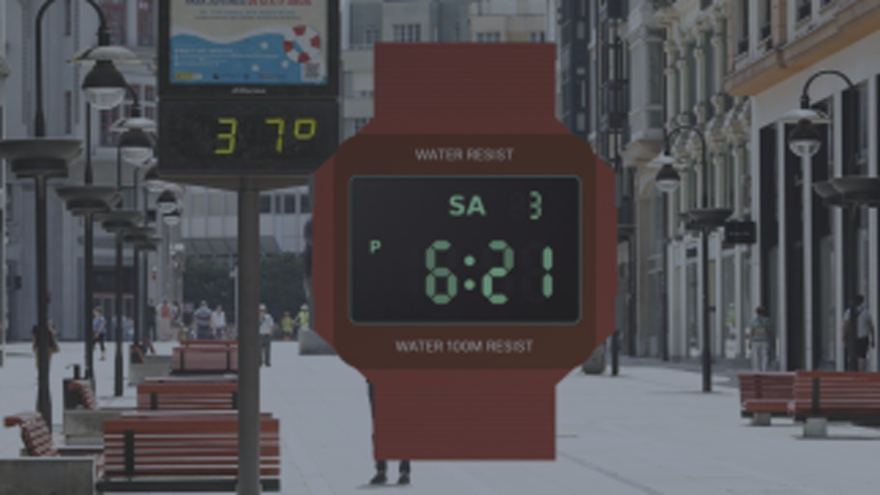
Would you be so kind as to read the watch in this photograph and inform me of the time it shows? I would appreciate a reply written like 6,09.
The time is 6,21
